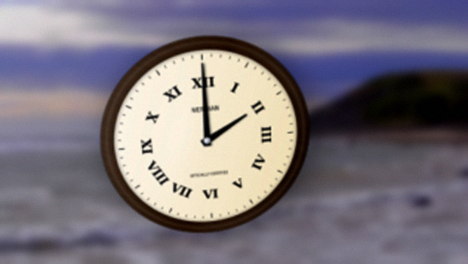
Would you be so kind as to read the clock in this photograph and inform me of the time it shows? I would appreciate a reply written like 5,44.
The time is 2,00
